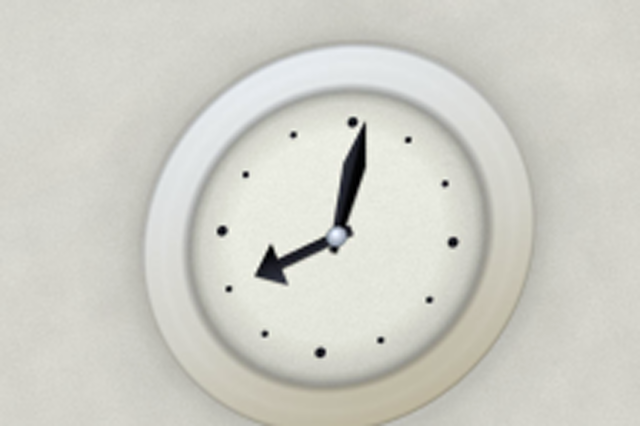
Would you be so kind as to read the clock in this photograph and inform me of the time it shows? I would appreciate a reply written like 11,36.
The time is 8,01
